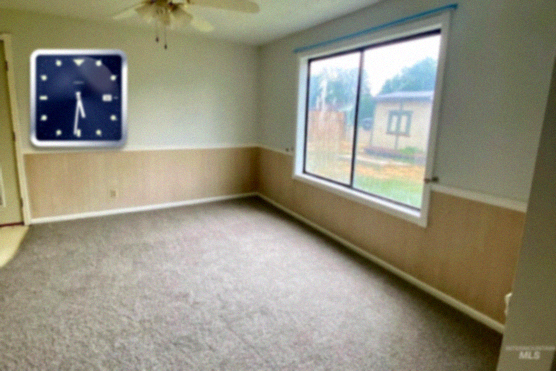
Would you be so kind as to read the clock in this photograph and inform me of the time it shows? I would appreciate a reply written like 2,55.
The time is 5,31
